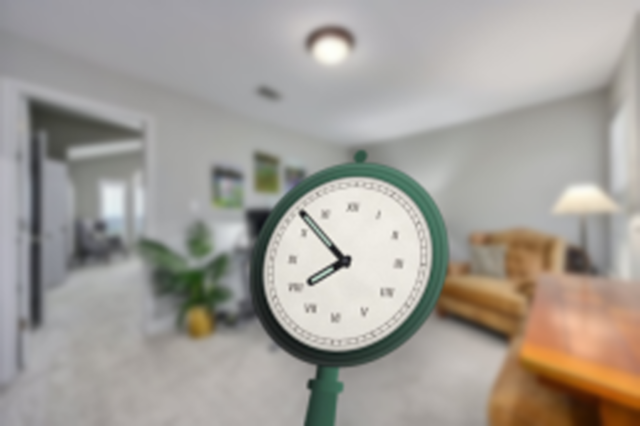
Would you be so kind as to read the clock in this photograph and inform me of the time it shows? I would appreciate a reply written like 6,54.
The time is 7,52
